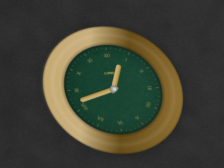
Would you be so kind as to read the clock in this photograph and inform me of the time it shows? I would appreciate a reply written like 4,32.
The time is 12,42
